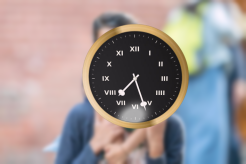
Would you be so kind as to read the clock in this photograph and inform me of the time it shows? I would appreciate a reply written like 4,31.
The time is 7,27
